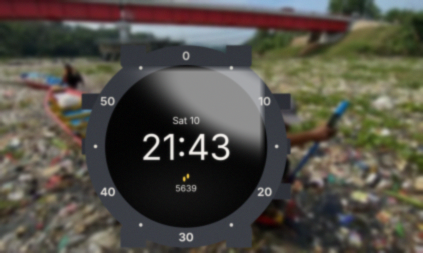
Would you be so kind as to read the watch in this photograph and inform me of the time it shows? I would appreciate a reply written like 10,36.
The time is 21,43
